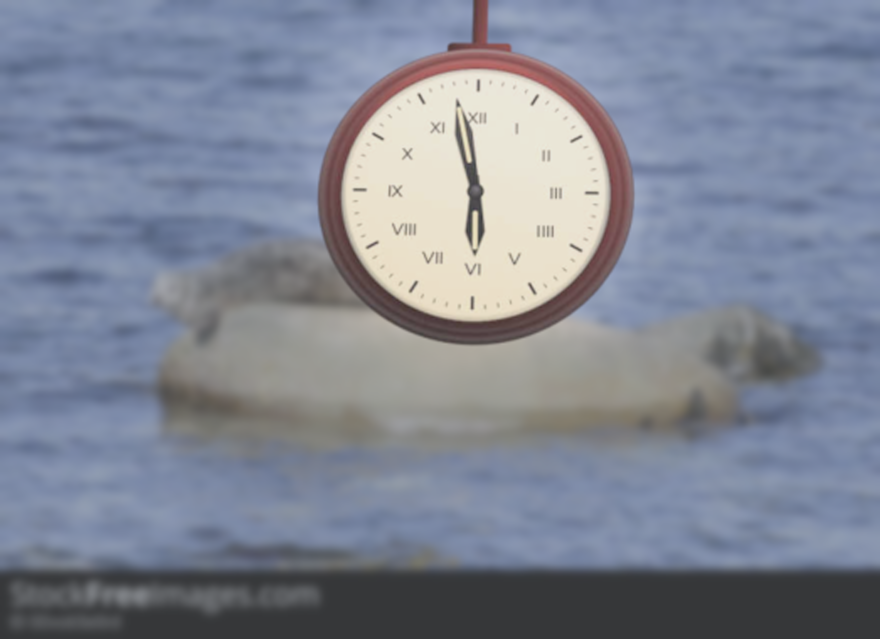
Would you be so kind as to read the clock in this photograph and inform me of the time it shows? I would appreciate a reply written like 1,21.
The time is 5,58
